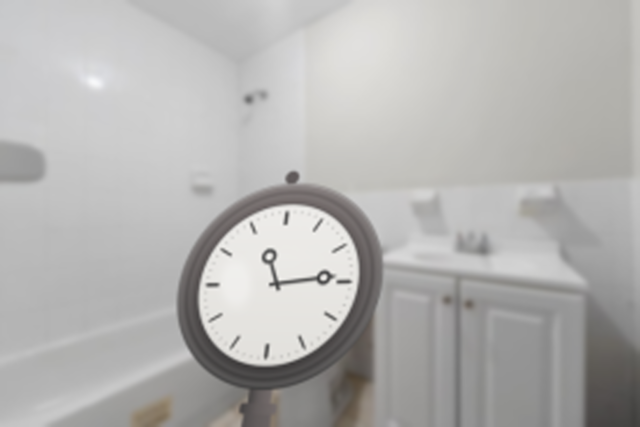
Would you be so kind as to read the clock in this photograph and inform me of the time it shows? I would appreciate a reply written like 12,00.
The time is 11,14
